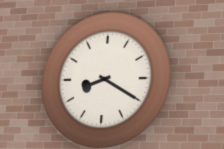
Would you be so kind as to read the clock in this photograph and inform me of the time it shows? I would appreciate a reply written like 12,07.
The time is 8,20
